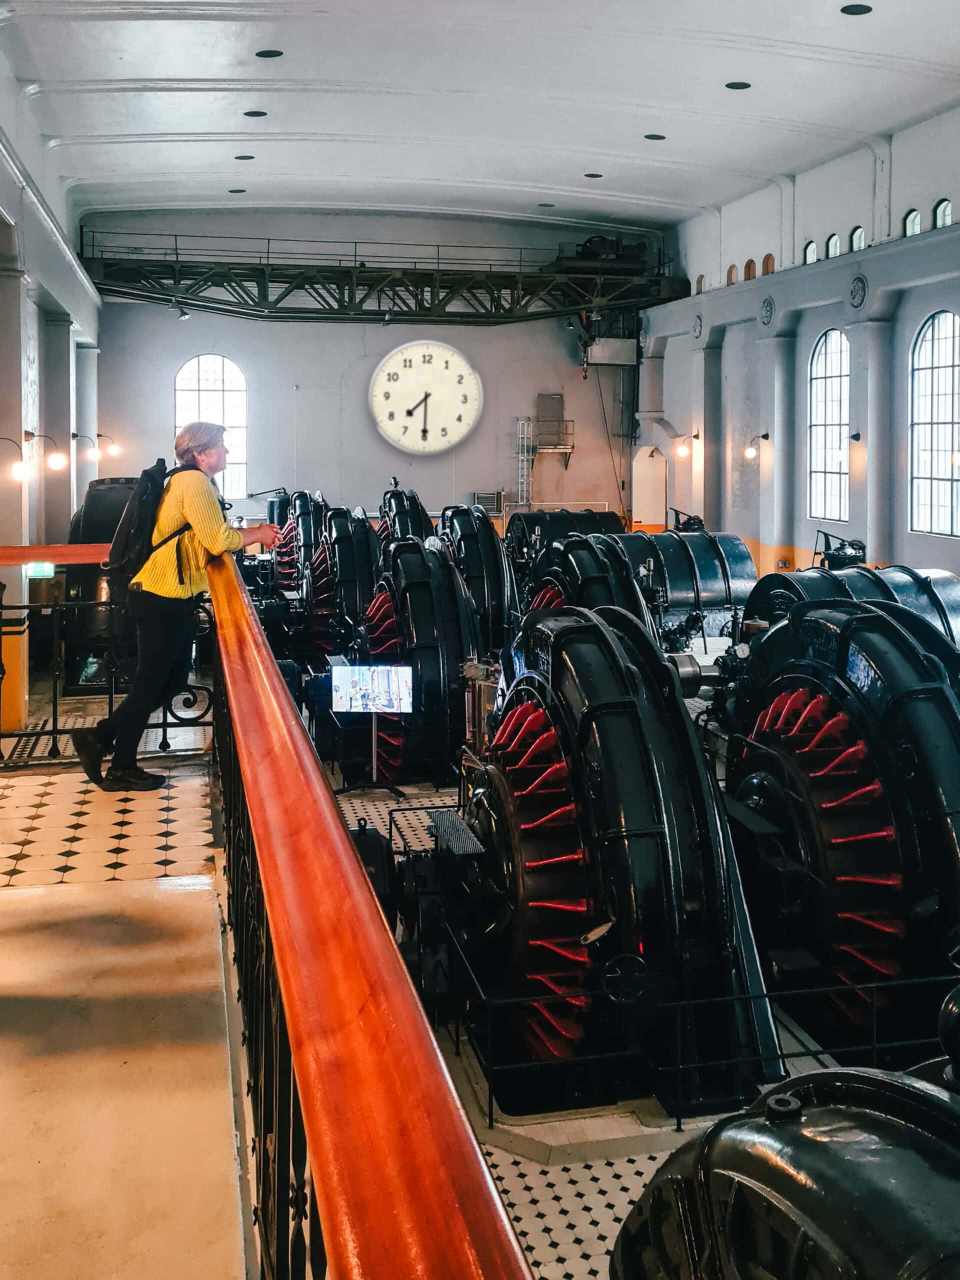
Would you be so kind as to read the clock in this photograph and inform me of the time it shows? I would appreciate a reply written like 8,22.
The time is 7,30
